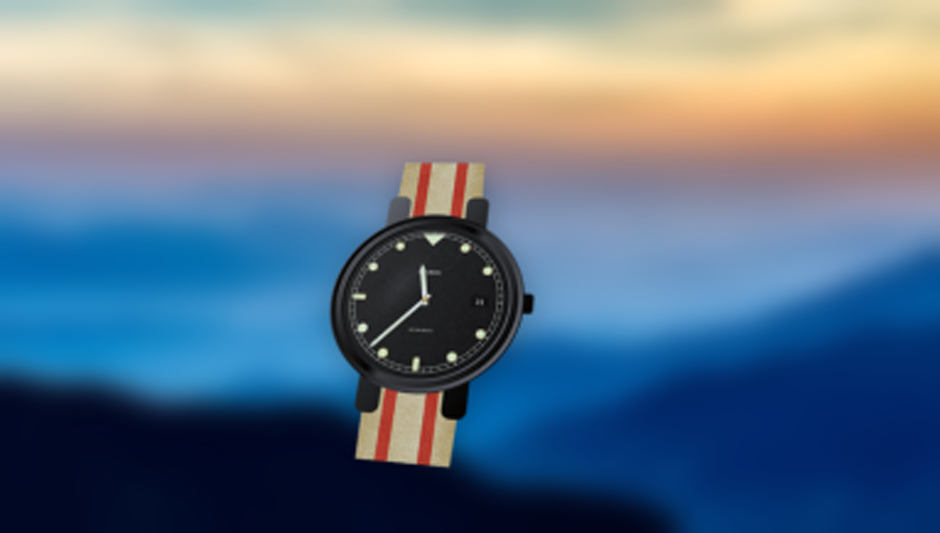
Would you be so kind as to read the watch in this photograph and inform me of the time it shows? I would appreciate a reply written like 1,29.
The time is 11,37
